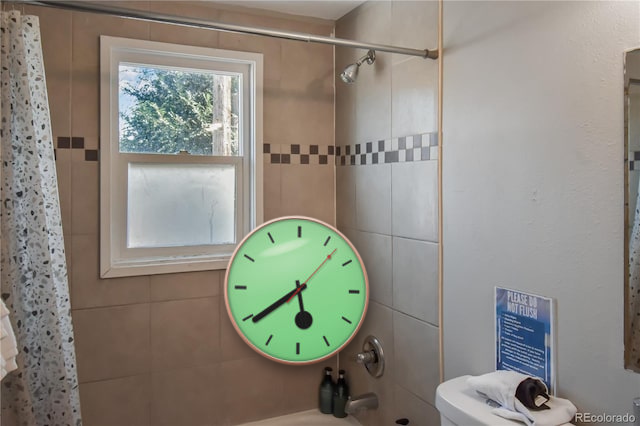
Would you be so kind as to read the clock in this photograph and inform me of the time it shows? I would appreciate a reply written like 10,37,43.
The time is 5,39,07
